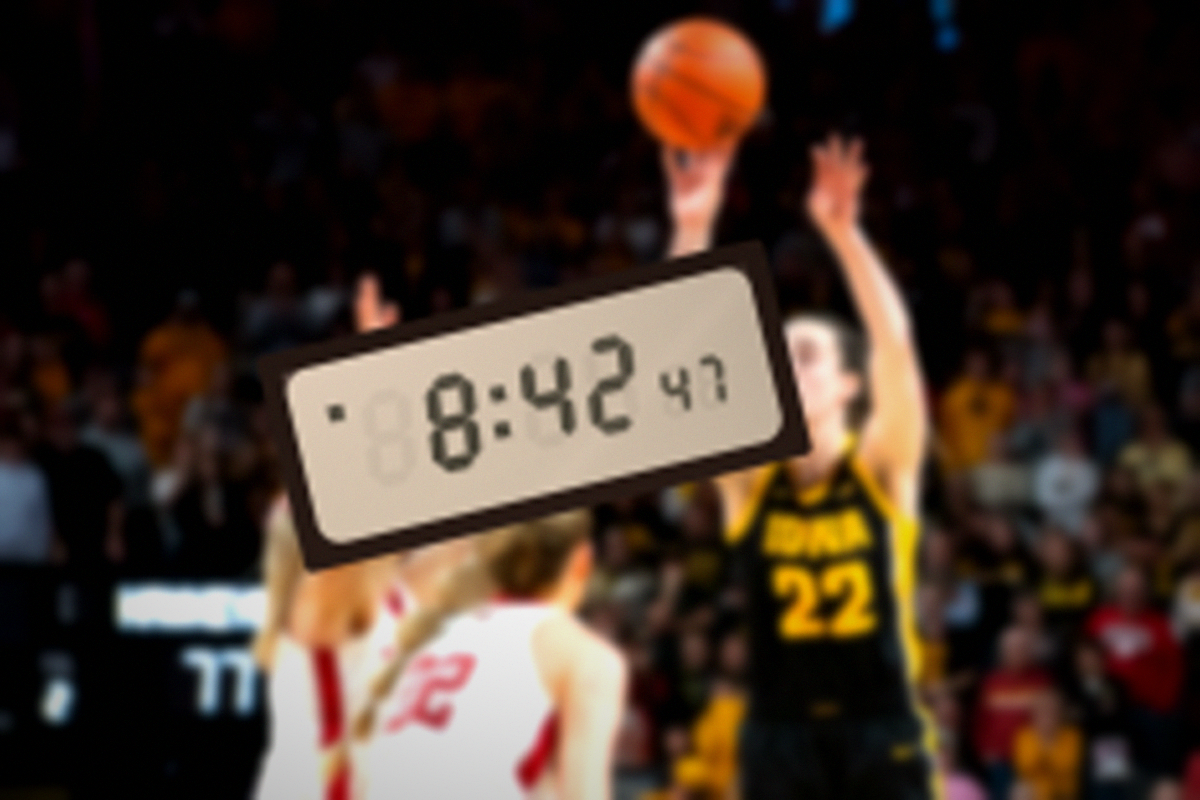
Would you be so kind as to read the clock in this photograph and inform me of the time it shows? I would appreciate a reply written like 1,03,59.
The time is 8,42,47
